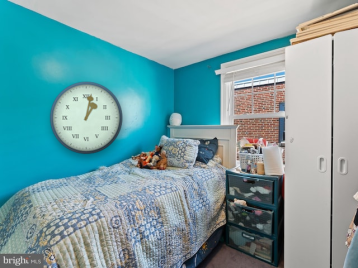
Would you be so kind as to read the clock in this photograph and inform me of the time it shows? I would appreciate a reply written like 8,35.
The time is 1,02
